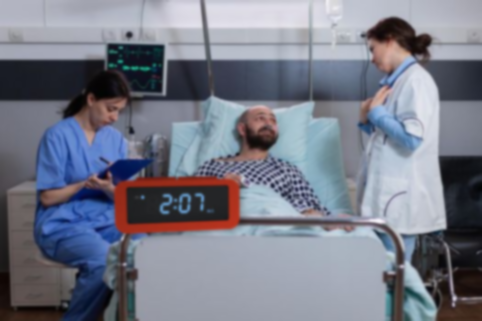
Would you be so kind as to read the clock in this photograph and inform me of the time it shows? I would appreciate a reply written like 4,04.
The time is 2,07
